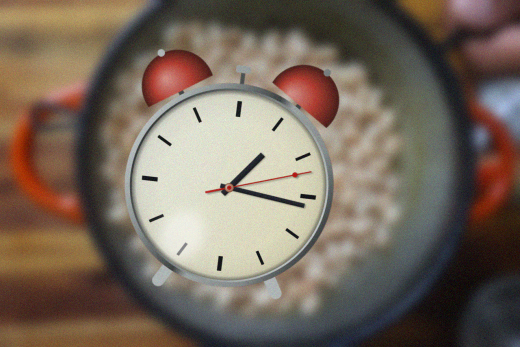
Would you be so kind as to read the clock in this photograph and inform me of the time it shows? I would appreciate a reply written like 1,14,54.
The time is 1,16,12
